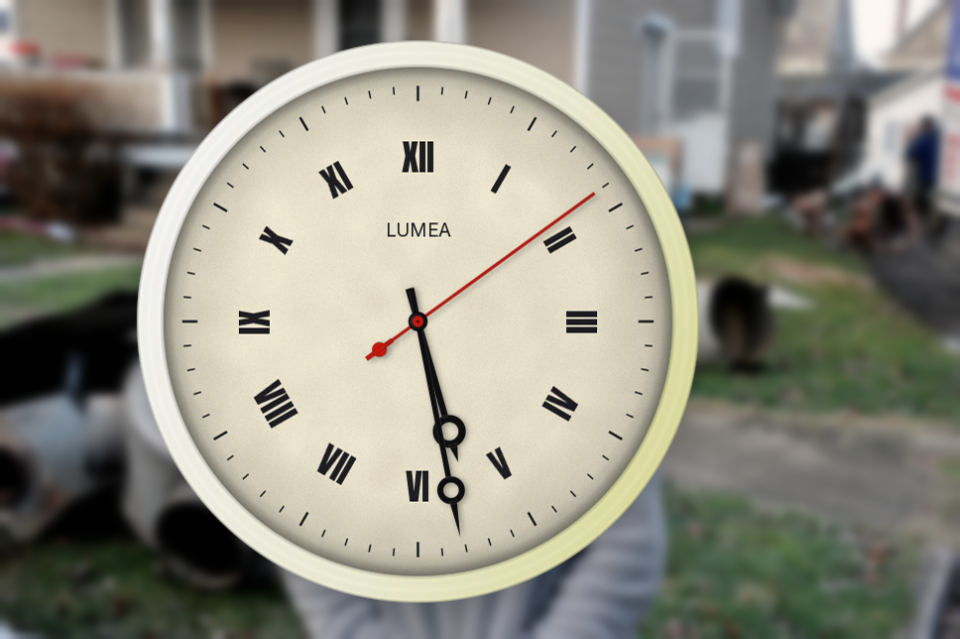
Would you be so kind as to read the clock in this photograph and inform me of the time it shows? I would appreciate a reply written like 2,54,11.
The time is 5,28,09
